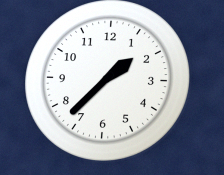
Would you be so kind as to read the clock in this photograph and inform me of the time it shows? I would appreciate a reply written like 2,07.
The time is 1,37
